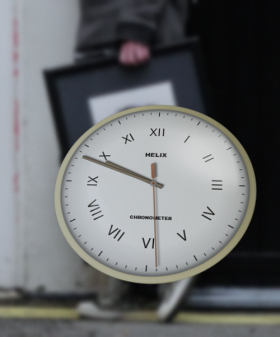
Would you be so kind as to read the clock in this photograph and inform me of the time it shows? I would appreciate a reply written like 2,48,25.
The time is 9,48,29
